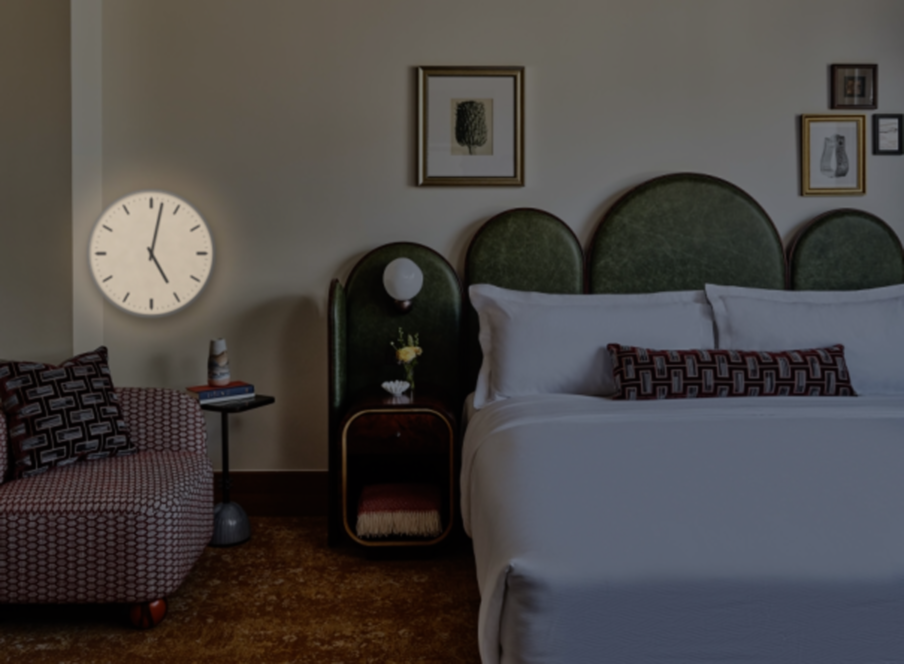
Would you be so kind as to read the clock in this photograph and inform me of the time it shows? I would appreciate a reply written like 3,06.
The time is 5,02
